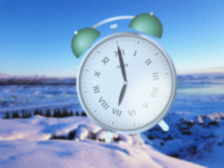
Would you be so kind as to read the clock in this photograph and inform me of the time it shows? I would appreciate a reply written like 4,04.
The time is 7,00
